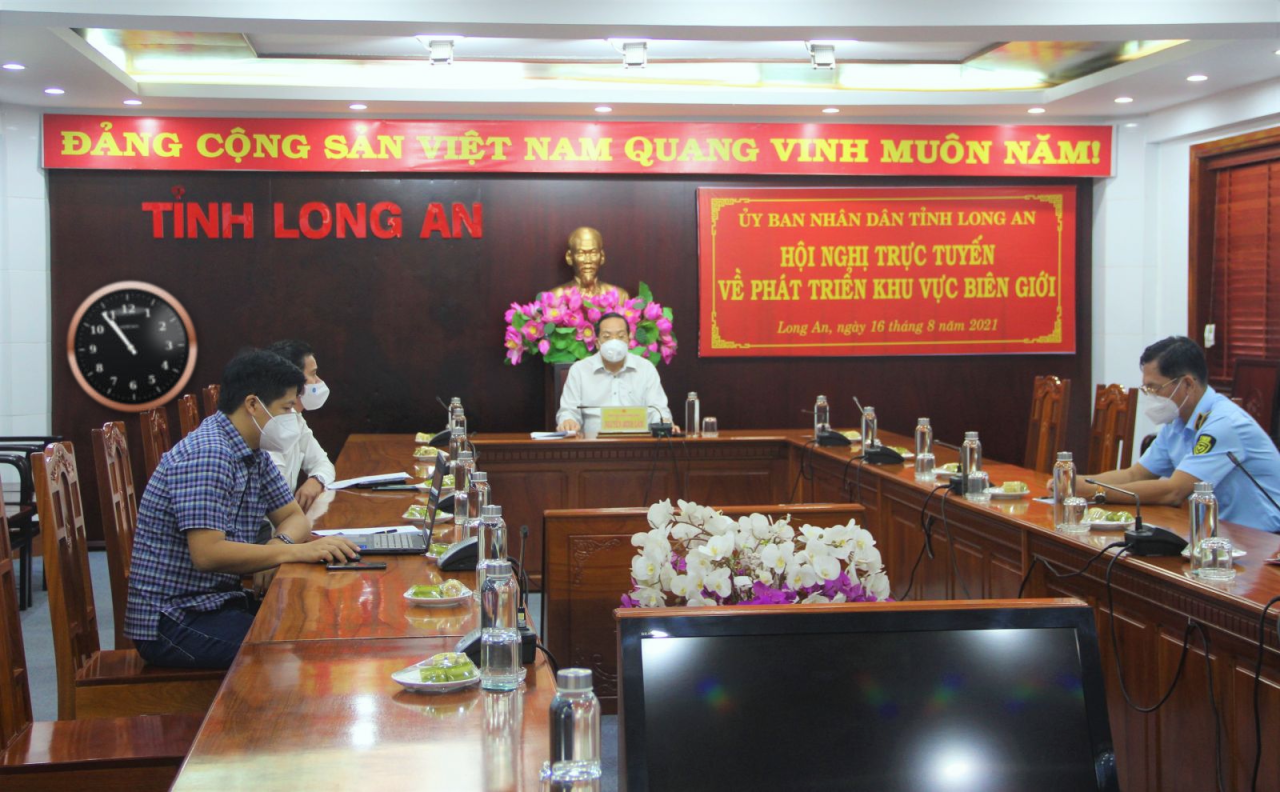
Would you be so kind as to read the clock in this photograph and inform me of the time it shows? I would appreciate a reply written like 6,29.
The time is 10,54
